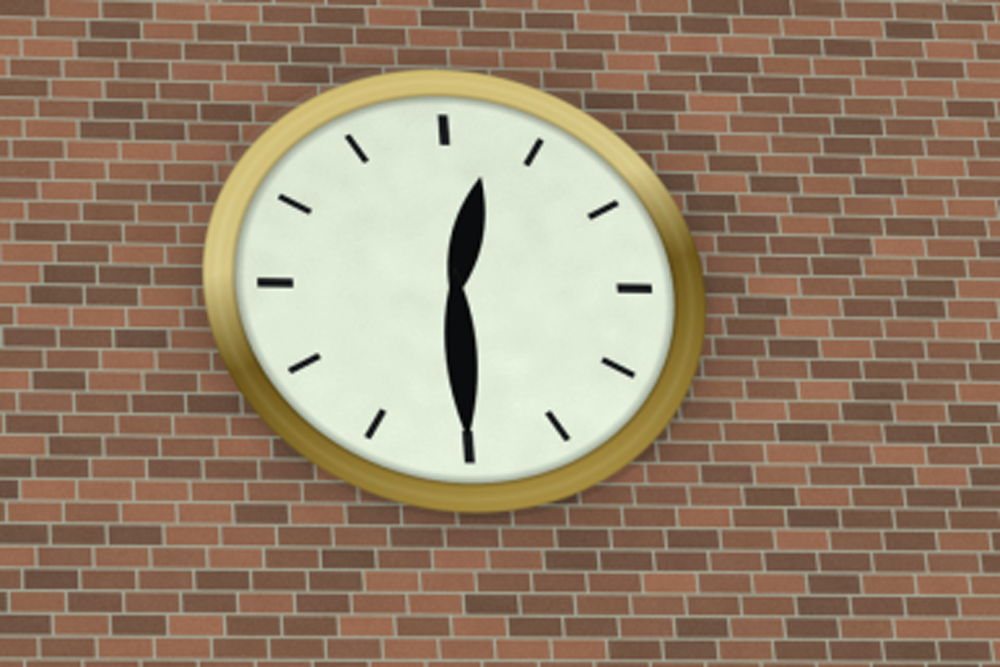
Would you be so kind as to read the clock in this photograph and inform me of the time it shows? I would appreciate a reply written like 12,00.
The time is 12,30
